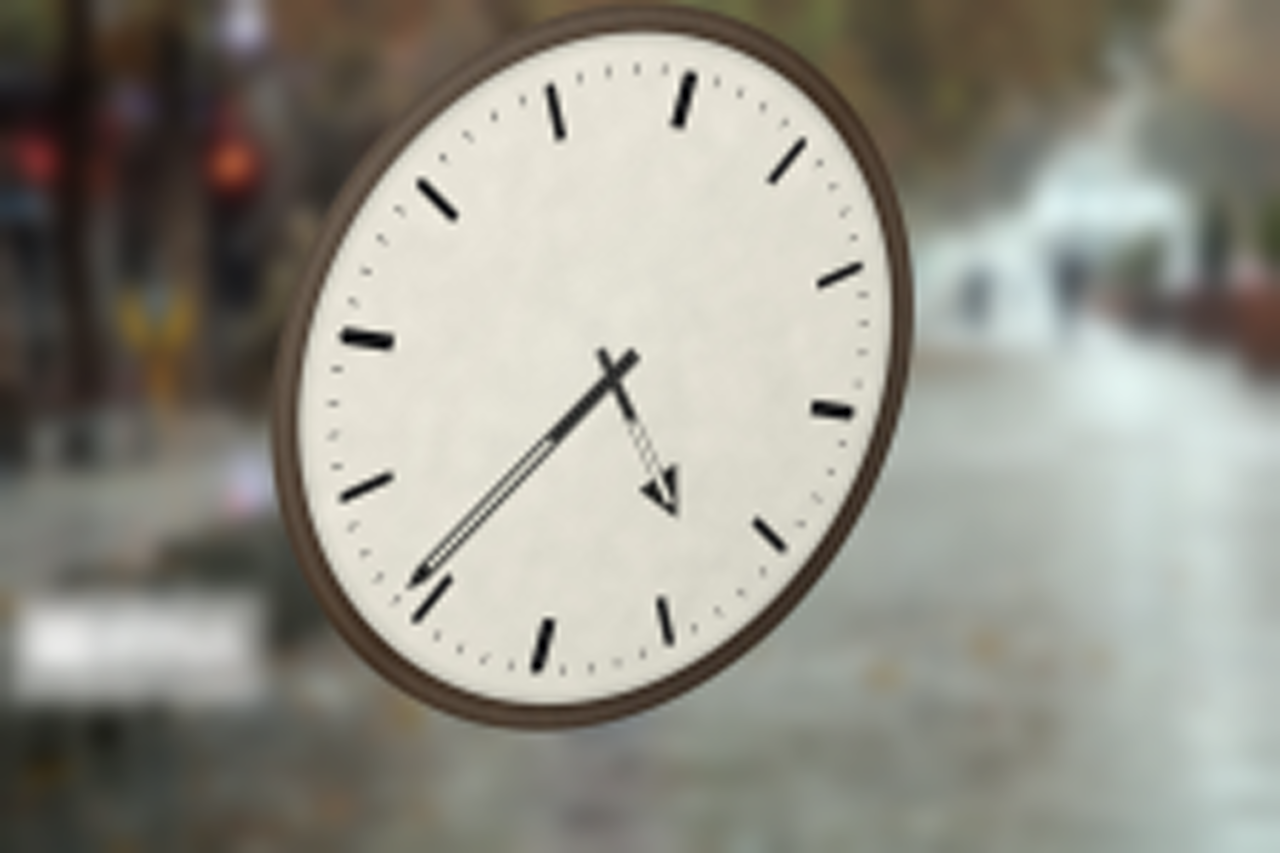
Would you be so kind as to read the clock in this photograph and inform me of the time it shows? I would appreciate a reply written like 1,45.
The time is 4,36
